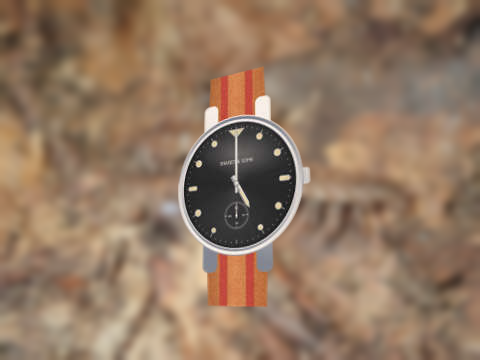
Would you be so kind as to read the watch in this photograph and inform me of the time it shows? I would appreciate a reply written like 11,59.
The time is 5,00
